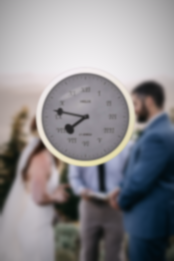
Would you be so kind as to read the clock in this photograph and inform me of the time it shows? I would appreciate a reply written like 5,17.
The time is 7,47
